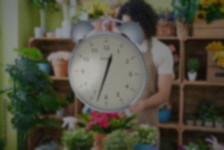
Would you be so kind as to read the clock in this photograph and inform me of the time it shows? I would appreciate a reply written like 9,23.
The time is 12,33
